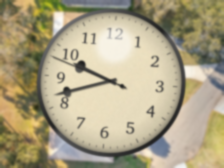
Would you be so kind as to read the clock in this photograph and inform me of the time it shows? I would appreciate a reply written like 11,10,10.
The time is 9,41,48
